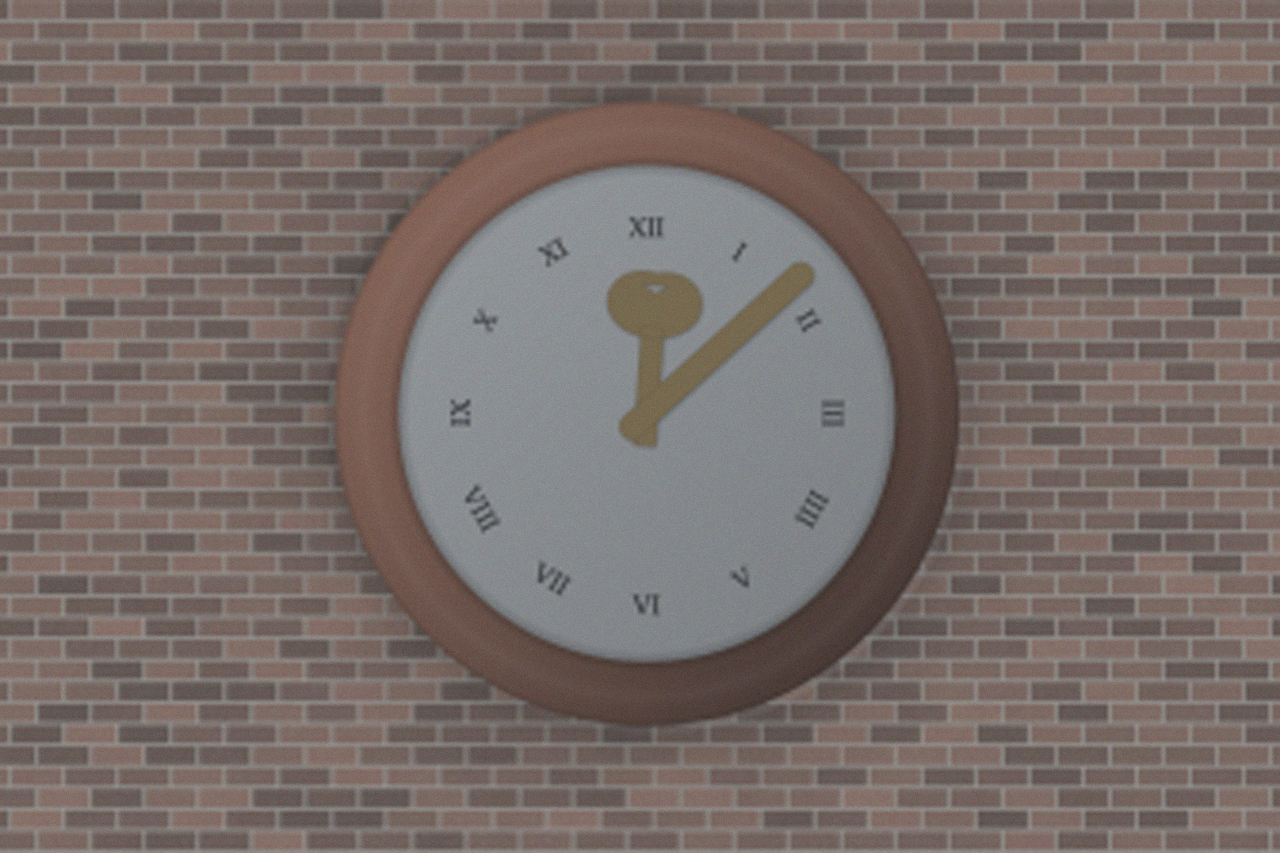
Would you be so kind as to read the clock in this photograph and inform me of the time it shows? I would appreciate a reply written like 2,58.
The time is 12,08
